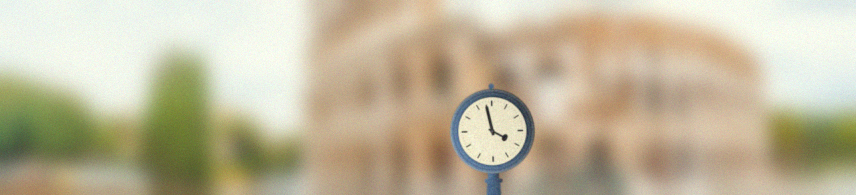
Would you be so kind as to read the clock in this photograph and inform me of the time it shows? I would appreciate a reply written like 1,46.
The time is 3,58
